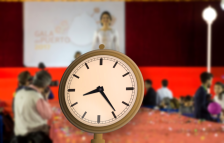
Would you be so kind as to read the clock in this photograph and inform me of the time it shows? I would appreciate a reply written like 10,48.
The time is 8,24
